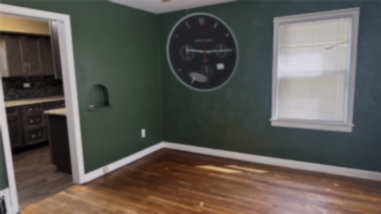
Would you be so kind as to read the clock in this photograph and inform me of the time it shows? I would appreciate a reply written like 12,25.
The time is 9,15
